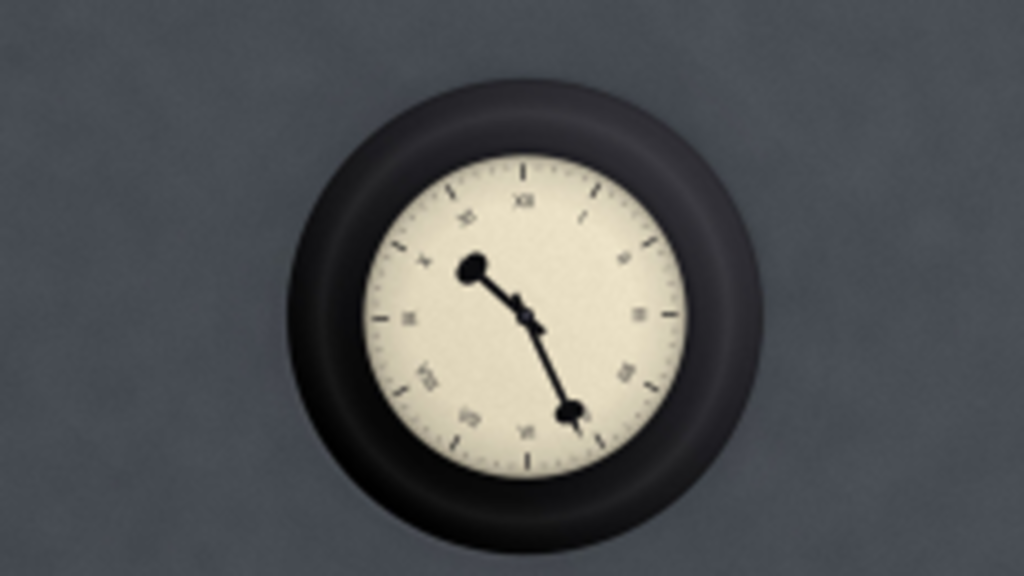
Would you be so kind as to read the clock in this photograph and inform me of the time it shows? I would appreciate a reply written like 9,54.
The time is 10,26
